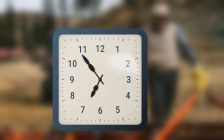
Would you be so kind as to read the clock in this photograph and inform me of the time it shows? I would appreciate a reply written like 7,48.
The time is 6,54
